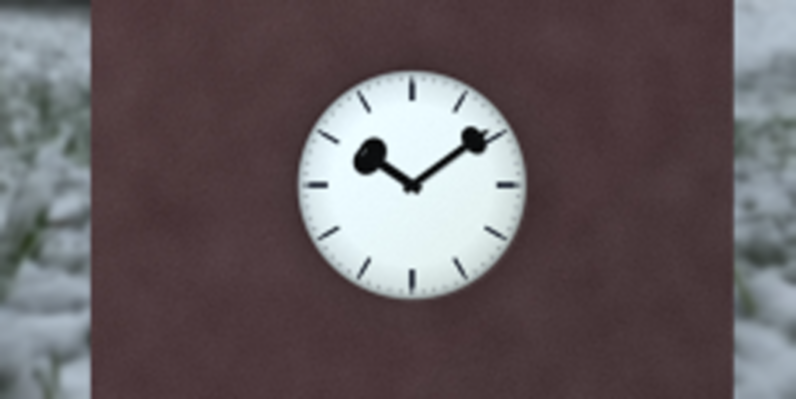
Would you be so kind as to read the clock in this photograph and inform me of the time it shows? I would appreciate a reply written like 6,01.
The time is 10,09
